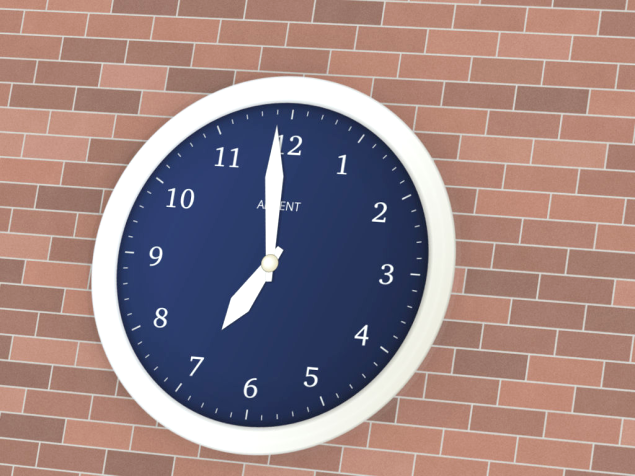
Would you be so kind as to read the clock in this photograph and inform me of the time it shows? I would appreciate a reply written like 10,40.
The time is 6,59
